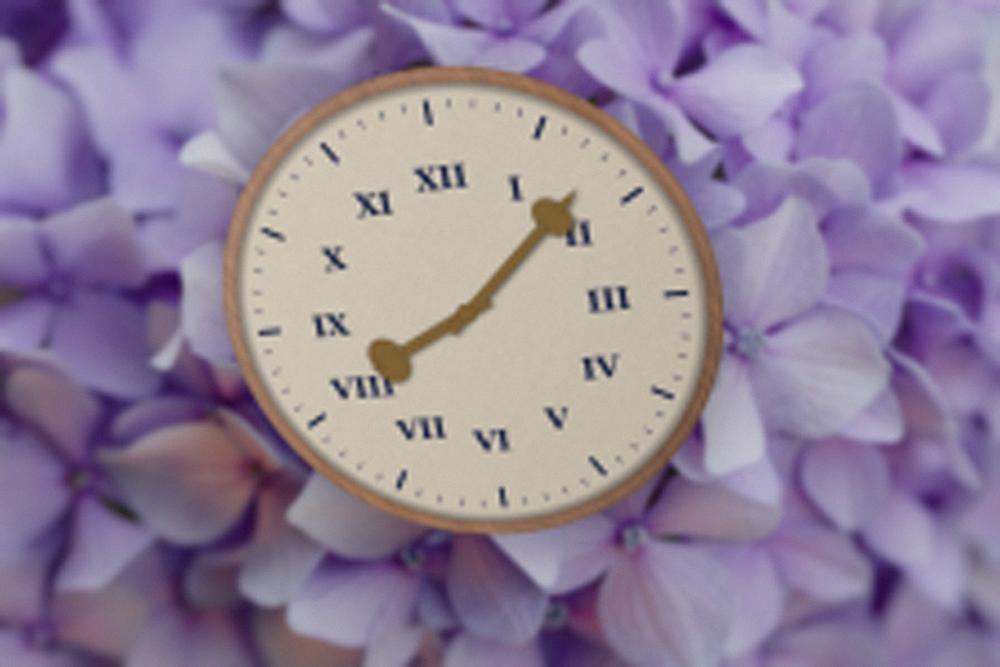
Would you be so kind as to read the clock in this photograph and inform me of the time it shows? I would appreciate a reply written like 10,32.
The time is 8,08
